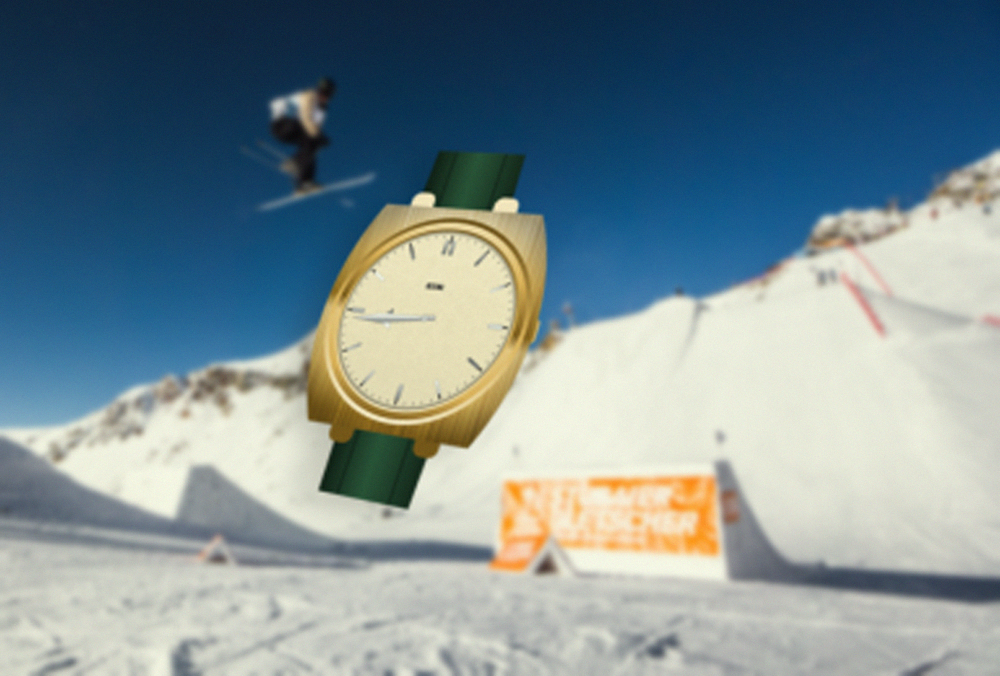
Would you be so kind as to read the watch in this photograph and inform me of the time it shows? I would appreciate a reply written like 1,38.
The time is 8,44
